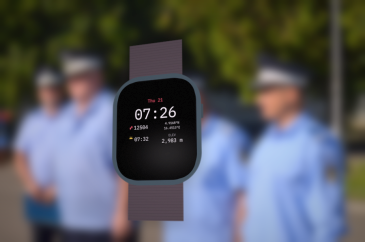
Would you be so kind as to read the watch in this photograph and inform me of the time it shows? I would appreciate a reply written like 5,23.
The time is 7,26
